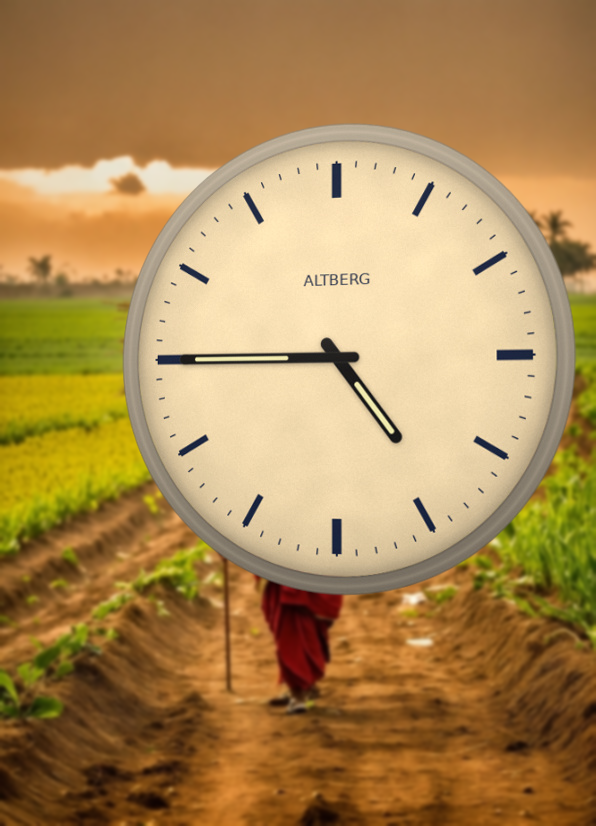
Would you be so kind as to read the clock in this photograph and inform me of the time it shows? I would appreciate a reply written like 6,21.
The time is 4,45
